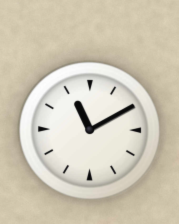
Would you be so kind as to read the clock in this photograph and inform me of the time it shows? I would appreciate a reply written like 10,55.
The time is 11,10
